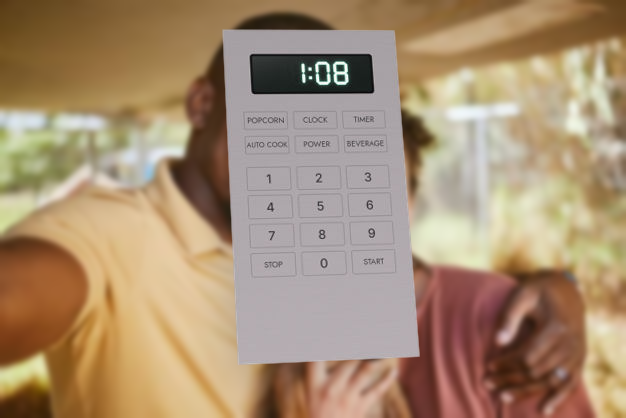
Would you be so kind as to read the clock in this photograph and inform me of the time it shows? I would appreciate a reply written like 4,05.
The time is 1,08
